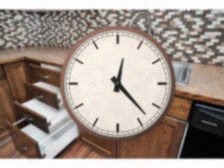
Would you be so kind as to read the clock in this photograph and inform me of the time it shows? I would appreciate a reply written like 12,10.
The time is 12,23
